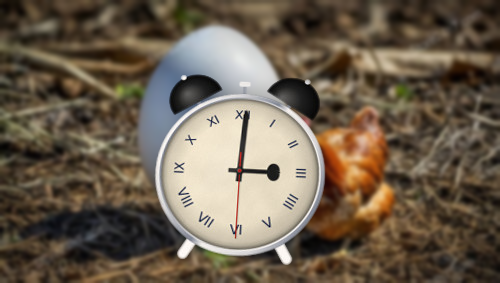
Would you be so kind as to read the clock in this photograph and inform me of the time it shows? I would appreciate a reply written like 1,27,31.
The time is 3,00,30
